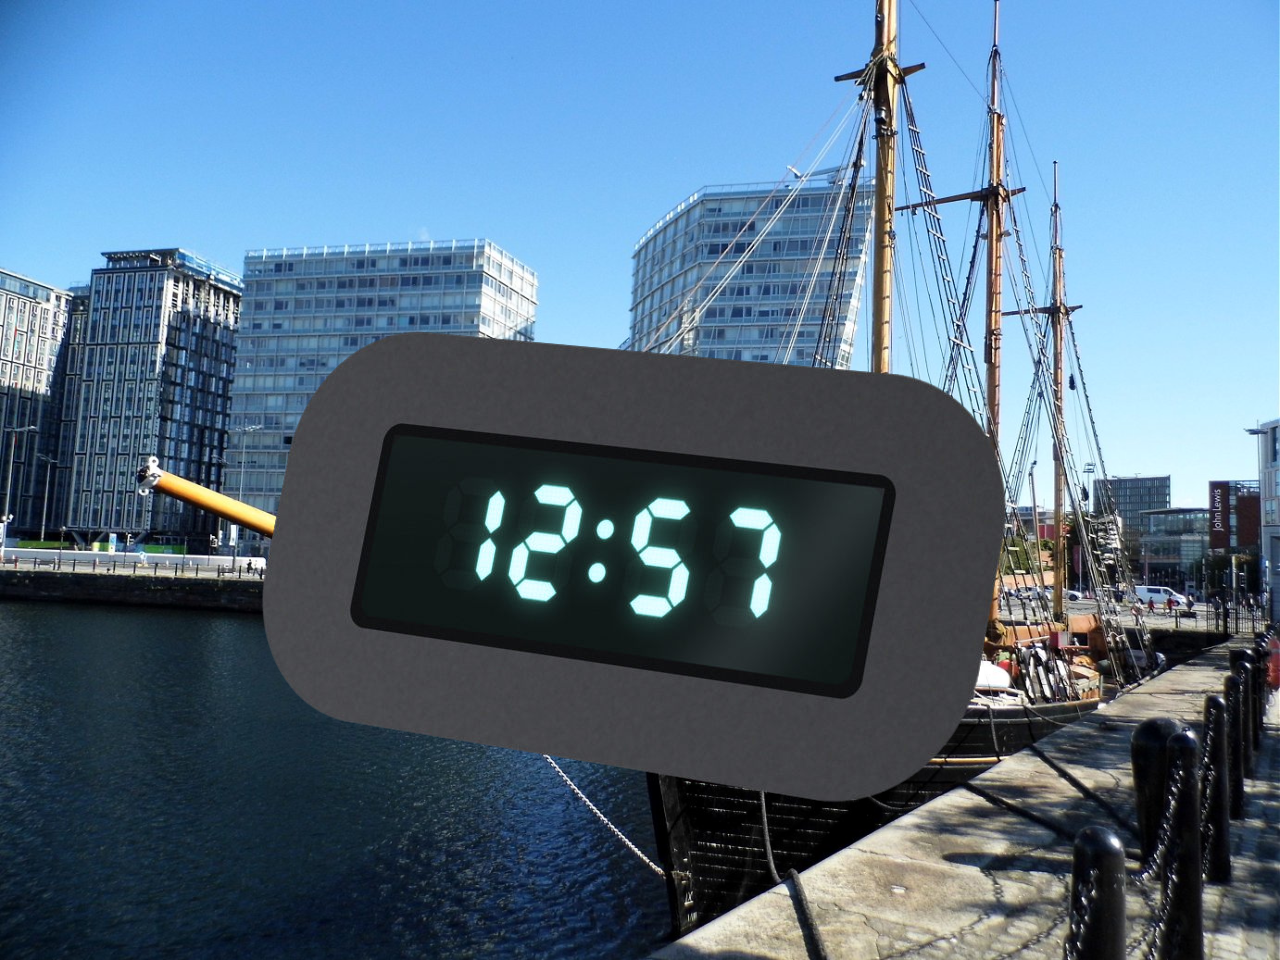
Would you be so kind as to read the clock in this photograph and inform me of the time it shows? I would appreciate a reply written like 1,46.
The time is 12,57
